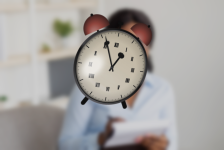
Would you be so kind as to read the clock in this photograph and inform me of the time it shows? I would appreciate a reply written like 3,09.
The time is 12,56
